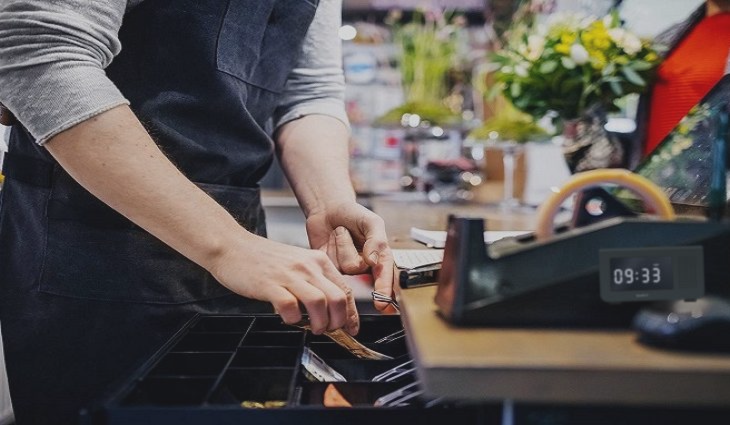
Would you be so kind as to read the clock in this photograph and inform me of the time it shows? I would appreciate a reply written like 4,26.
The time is 9,33
